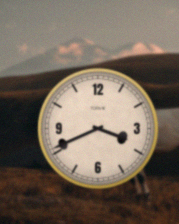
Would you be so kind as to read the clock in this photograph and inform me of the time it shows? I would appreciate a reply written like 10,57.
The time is 3,41
